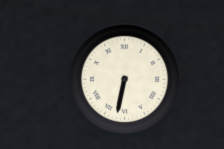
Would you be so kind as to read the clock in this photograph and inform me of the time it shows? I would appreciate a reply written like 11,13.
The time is 6,32
